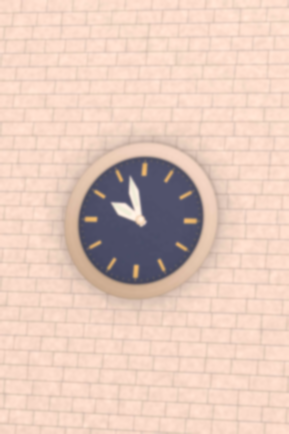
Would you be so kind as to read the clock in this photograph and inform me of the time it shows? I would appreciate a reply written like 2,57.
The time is 9,57
